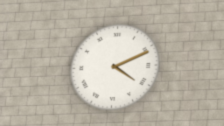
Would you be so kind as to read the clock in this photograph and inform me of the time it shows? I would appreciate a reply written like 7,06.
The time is 4,11
